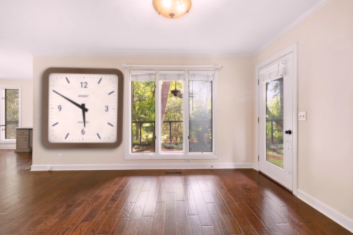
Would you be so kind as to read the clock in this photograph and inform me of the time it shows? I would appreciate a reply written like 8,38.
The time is 5,50
